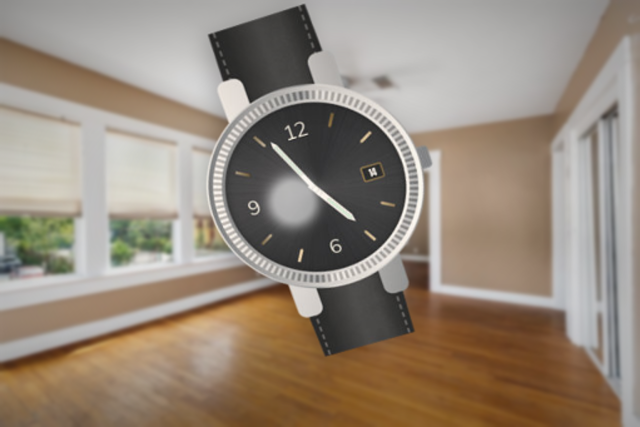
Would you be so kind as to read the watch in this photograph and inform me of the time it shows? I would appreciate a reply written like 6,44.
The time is 4,56
